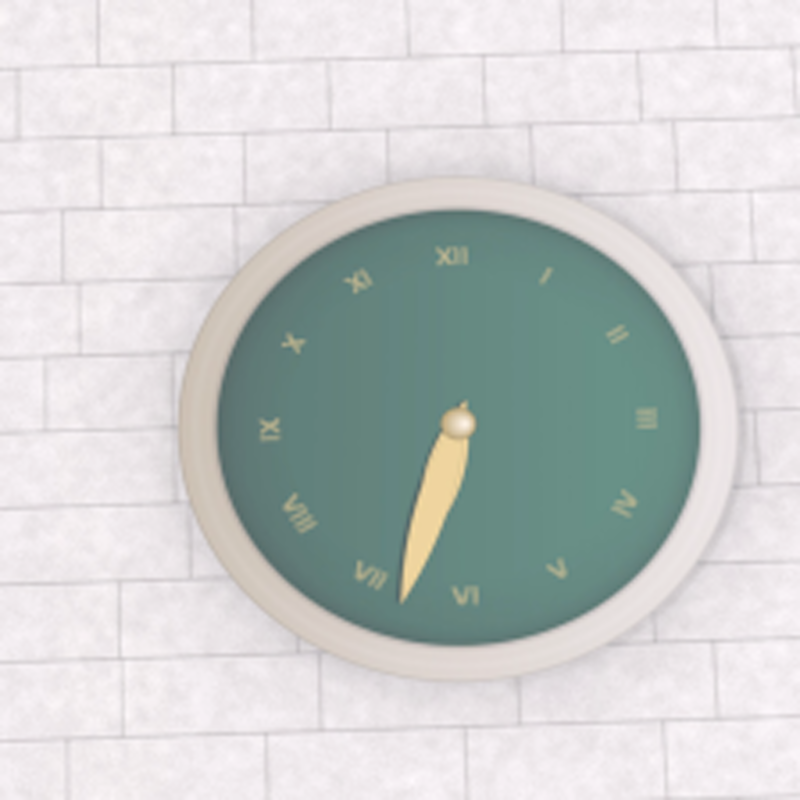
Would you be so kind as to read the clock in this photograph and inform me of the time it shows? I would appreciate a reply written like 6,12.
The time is 6,33
